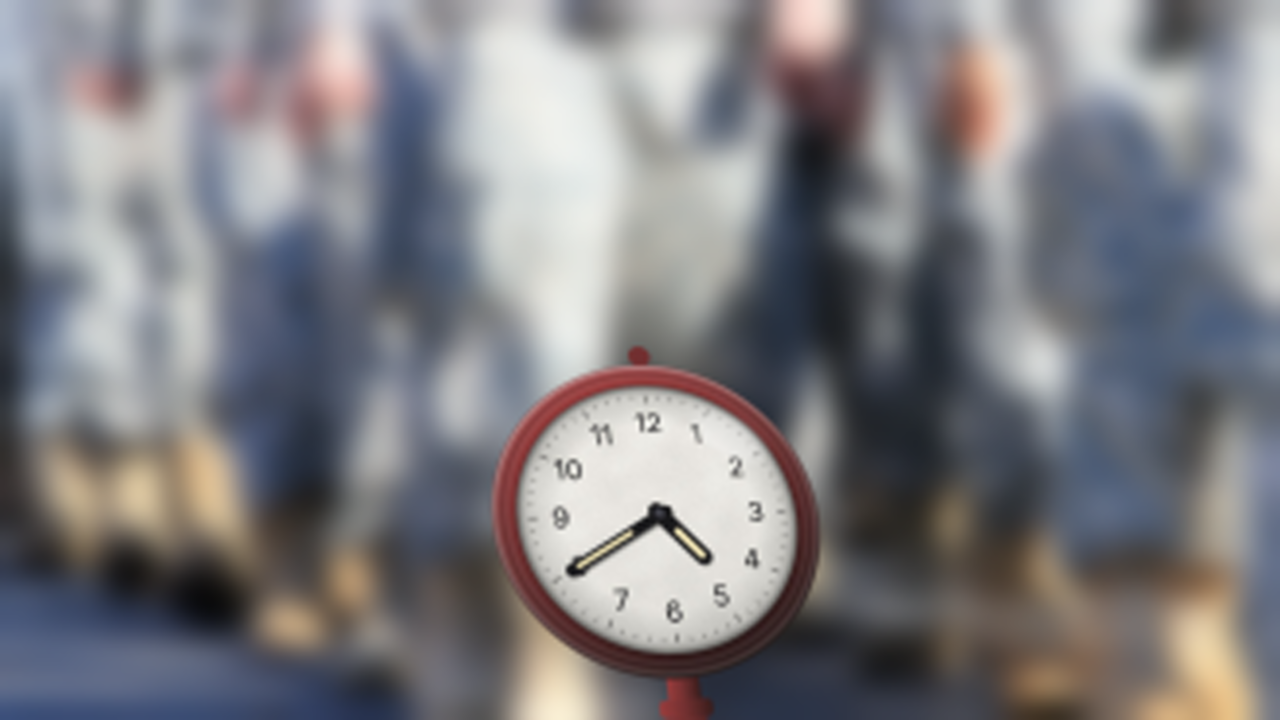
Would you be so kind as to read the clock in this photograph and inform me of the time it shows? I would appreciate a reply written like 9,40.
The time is 4,40
